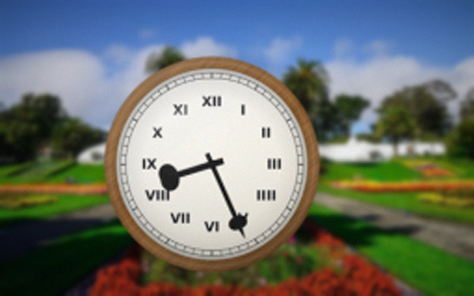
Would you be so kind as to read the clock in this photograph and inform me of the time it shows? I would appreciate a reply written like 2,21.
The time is 8,26
